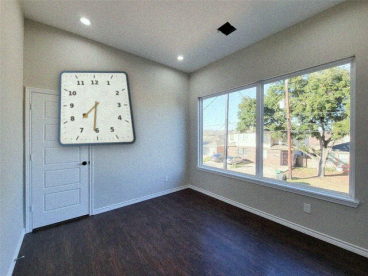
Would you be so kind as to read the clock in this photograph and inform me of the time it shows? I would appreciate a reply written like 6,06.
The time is 7,31
